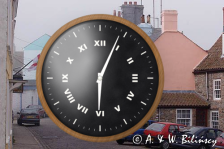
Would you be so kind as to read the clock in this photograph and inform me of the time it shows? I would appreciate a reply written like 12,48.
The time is 6,04
